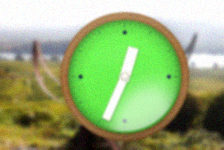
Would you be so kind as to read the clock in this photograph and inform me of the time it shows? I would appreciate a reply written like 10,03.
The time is 12,34
